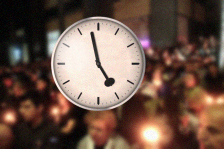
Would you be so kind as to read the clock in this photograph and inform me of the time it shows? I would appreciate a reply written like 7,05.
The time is 4,58
